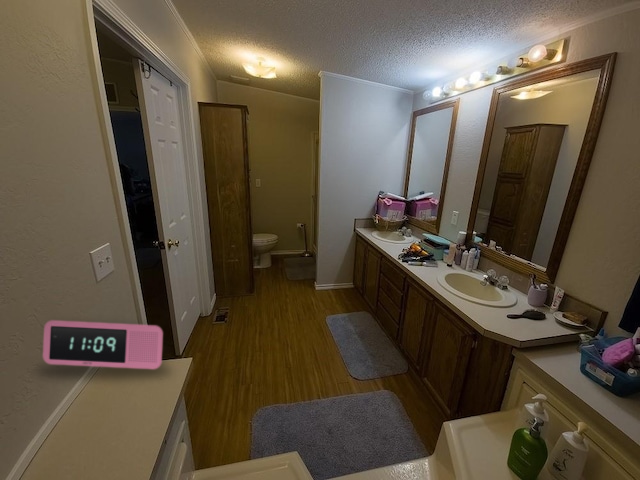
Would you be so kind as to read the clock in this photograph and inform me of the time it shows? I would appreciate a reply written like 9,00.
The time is 11,09
